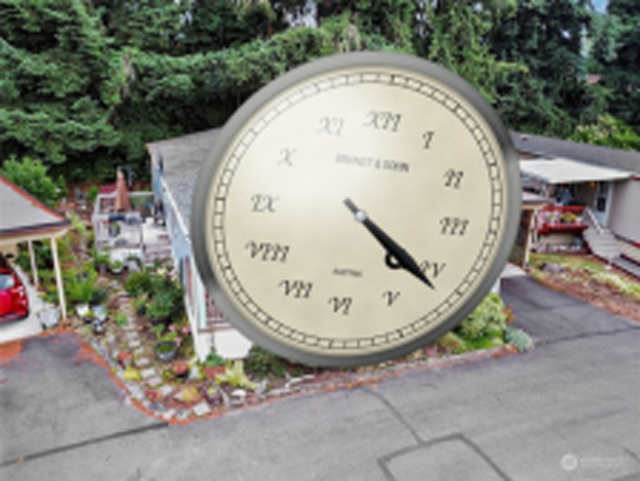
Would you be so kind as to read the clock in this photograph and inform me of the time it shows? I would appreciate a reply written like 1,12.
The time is 4,21
